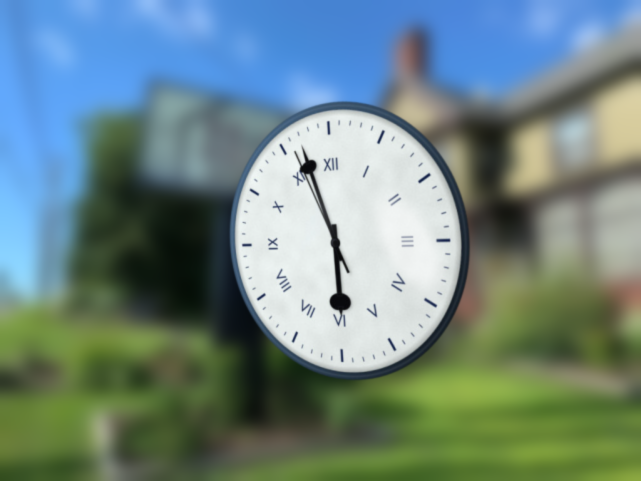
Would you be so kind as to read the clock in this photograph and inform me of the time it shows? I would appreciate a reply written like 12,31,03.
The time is 5,56,56
